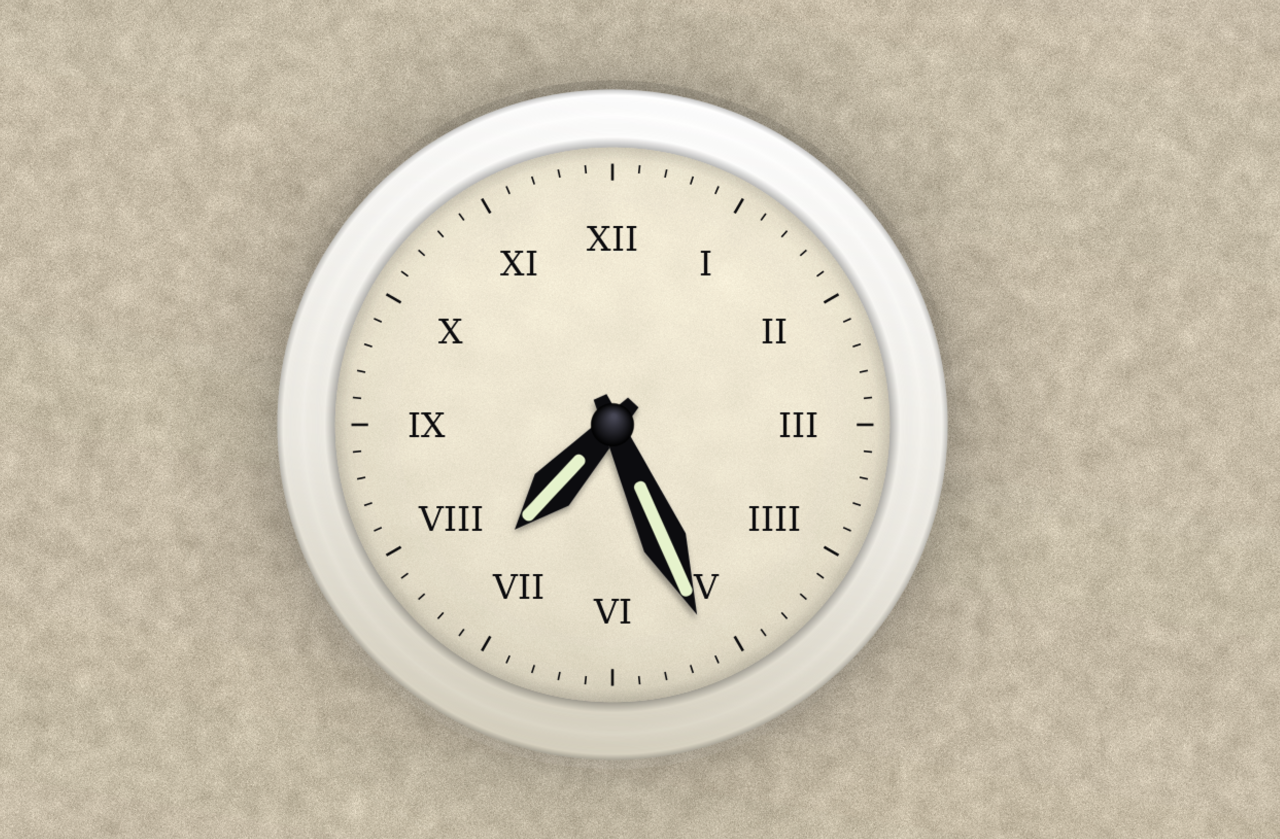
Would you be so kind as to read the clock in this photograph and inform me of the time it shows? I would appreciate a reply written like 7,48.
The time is 7,26
